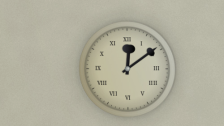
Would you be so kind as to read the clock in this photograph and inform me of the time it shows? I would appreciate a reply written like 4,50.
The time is 12,09
